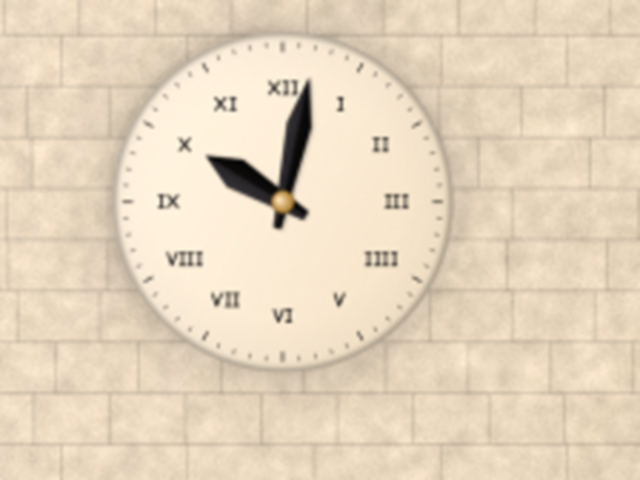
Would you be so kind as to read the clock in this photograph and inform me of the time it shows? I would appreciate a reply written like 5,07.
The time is 10,02
